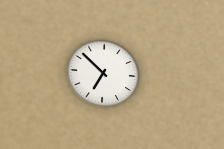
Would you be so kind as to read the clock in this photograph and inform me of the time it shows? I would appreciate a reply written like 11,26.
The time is 6,52
